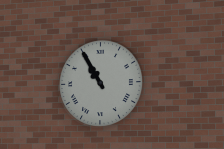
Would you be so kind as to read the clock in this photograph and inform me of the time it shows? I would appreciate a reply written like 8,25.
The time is 10,55
